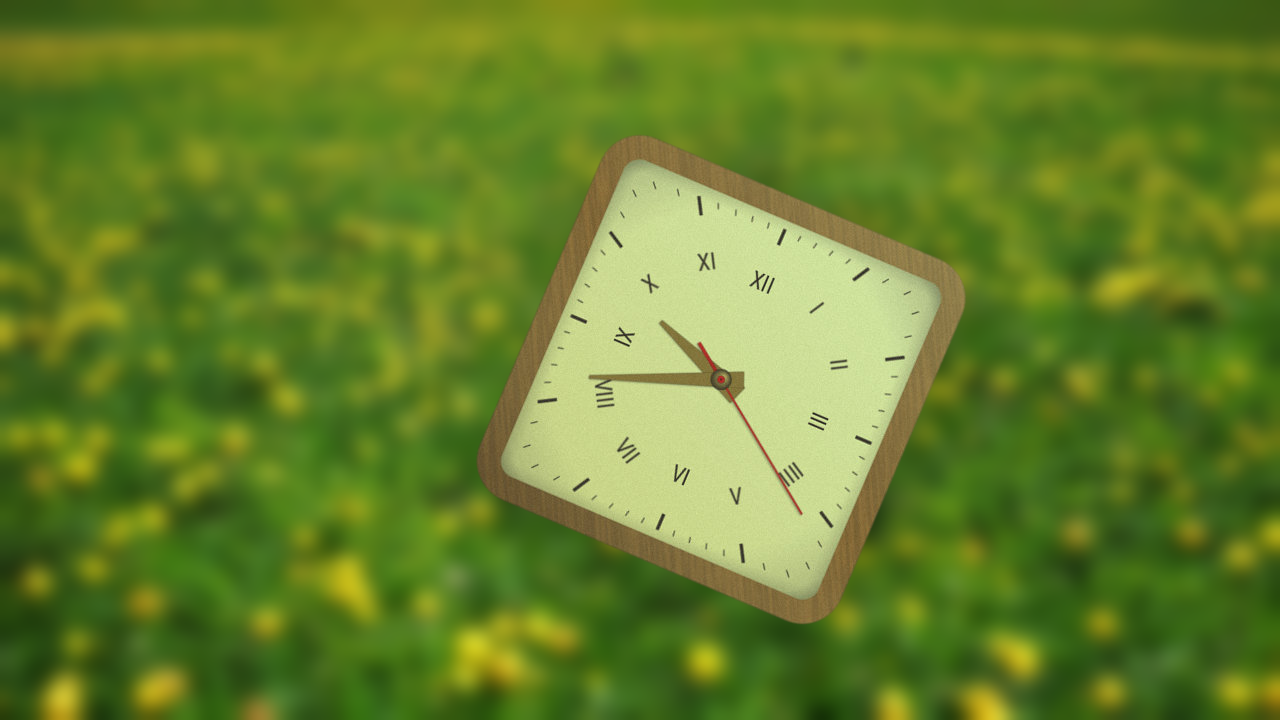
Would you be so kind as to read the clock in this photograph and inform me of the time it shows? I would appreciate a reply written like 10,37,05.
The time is 9,41,21
